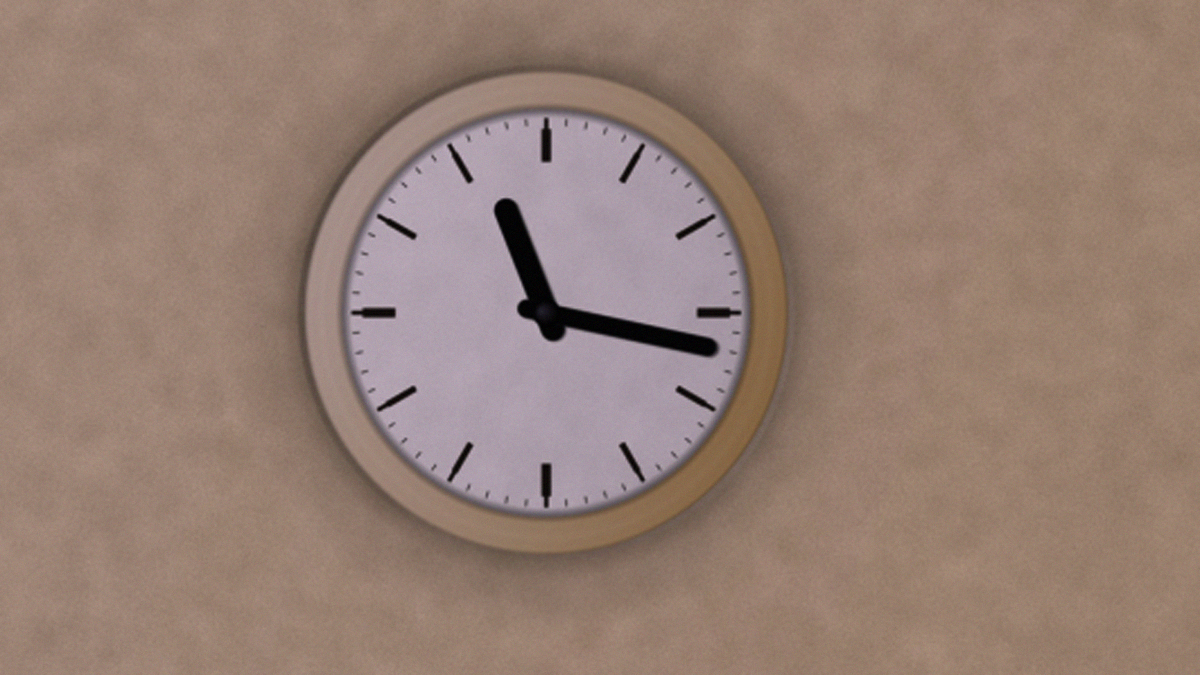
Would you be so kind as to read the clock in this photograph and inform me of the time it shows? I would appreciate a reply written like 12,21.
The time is 11,17
